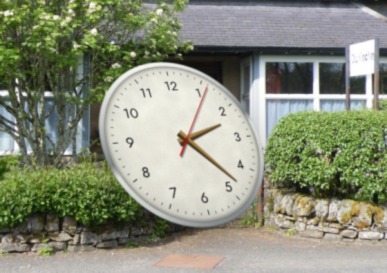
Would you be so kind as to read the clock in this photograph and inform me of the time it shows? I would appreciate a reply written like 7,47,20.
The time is 2,23,06
